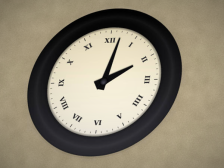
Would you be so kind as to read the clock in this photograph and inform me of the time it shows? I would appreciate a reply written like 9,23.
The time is 2,02
